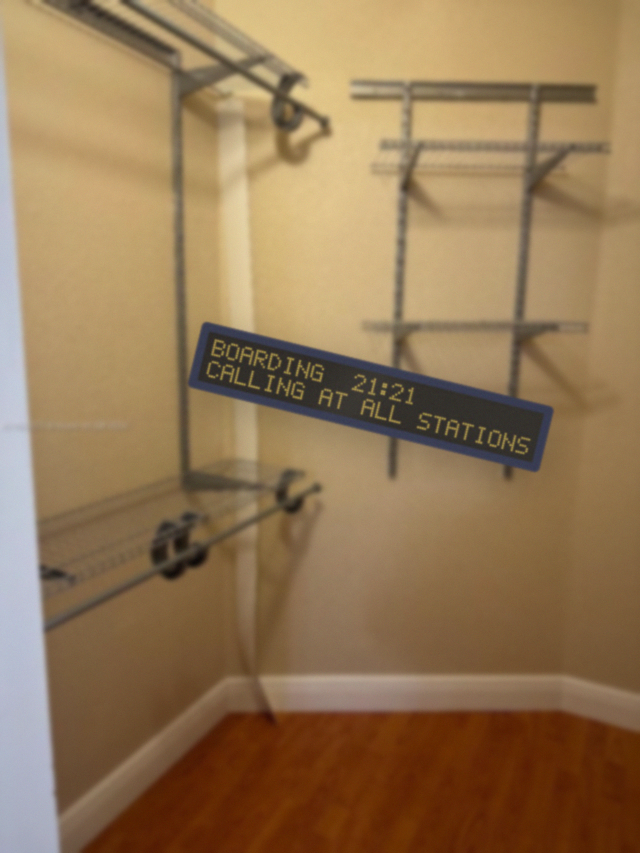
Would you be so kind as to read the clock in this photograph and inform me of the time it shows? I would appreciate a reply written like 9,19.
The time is 21,21
